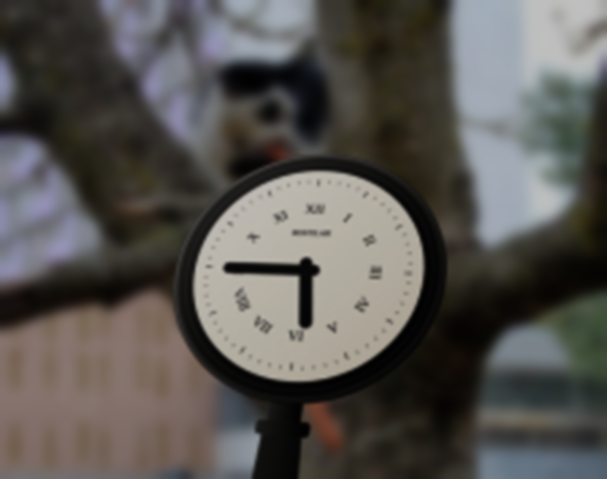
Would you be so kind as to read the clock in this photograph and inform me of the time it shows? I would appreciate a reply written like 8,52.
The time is 5,45
